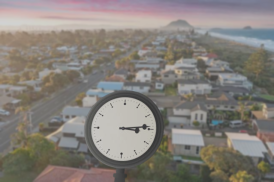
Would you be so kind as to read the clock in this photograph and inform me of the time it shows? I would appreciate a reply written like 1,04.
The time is 3,14
